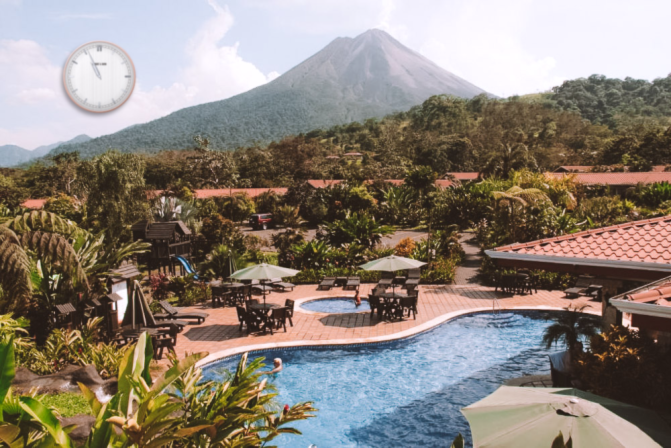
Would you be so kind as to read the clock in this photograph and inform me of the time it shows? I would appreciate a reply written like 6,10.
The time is 10,56
